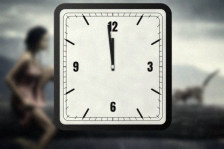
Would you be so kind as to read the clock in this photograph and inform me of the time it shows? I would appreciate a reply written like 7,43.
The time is 11,59
